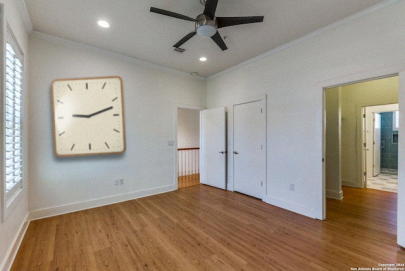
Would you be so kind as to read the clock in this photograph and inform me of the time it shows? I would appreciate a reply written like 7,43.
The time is 9,12
